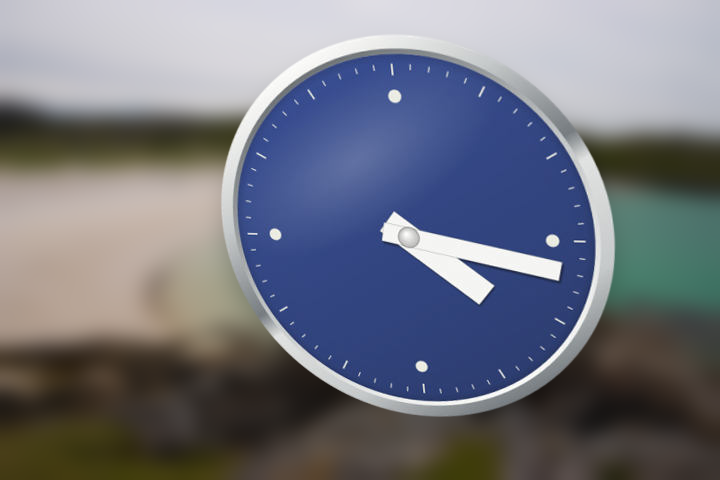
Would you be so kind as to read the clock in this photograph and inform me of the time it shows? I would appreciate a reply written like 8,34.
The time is 4,17
